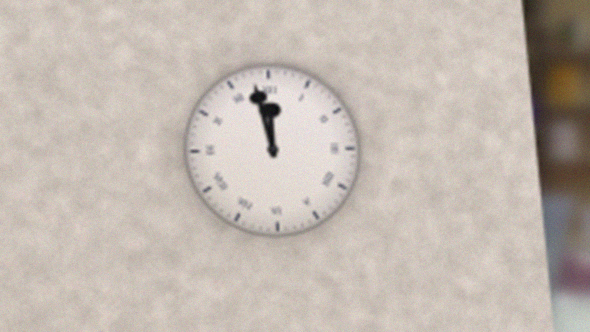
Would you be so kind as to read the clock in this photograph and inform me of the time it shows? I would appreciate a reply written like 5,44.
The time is 11,58
